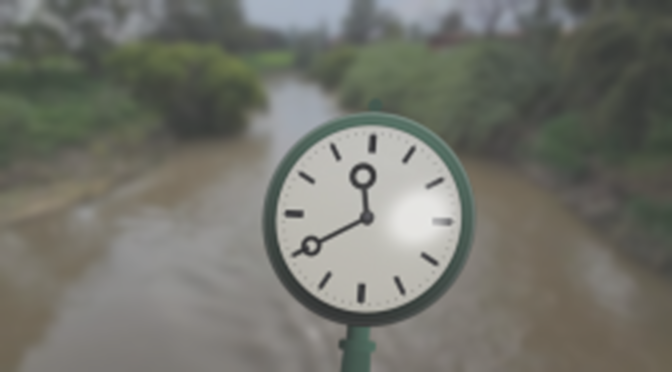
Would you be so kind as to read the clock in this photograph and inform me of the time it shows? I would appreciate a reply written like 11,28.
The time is 11,40
